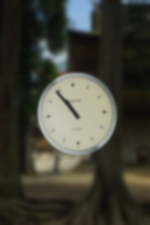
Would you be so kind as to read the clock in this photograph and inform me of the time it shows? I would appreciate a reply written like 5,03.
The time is 10,54
